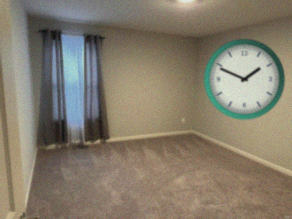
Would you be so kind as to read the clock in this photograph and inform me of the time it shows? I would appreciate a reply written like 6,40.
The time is 1,49
